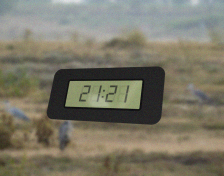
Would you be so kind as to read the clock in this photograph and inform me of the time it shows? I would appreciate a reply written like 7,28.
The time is 21,21
